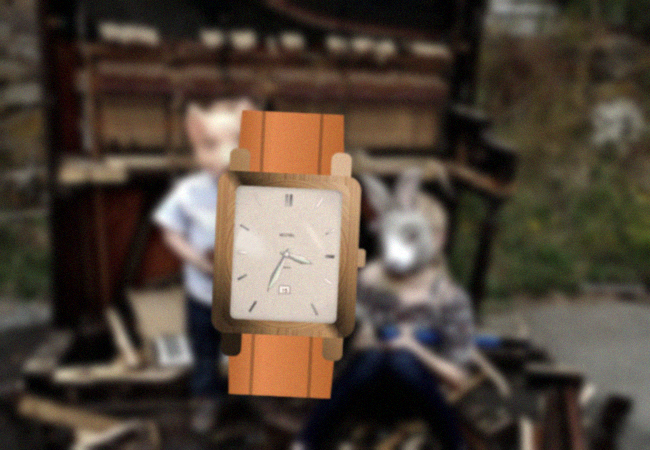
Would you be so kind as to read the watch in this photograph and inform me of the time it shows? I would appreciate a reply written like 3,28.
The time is 3,34
